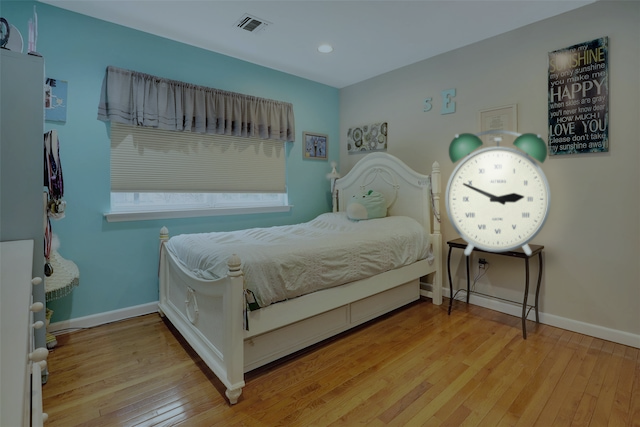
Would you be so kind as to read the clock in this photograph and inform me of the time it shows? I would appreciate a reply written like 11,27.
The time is 2,49
